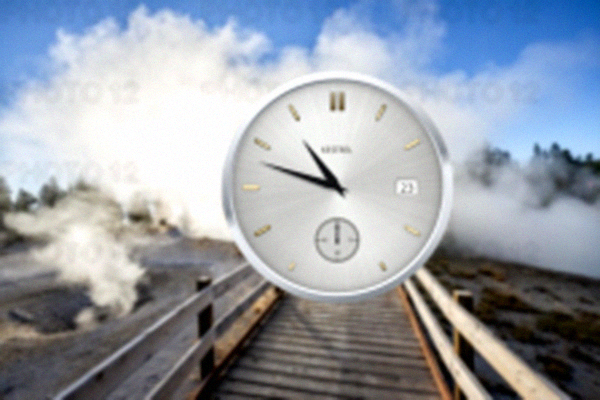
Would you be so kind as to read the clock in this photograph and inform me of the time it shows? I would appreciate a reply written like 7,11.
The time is 10,48
